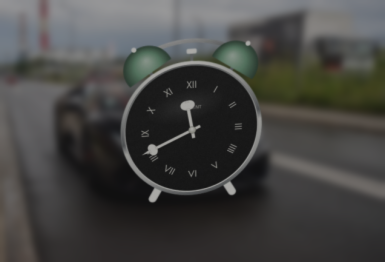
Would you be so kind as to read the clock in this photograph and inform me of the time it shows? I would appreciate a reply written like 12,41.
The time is 11,41
